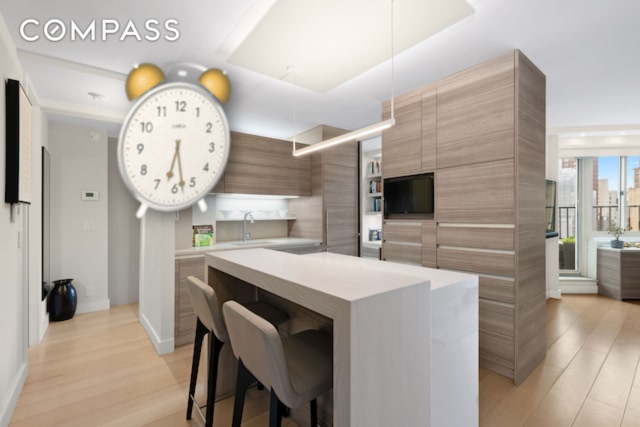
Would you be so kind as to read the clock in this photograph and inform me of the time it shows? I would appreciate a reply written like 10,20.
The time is 6,28
